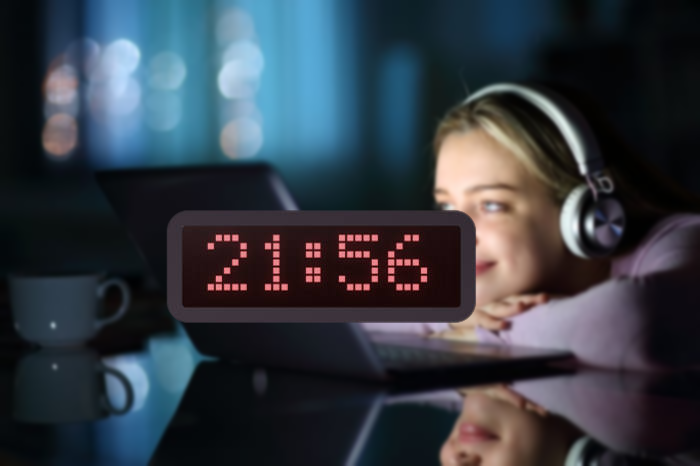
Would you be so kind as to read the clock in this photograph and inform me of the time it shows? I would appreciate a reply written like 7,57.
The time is 21,56
